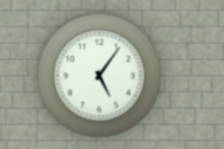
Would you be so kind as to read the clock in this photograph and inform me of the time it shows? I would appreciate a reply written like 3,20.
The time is 5,06
